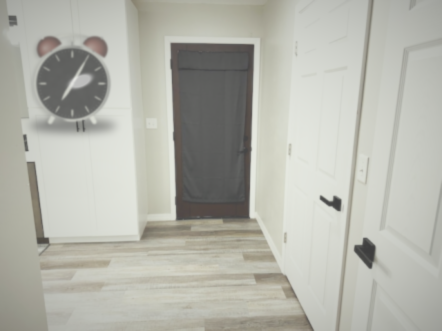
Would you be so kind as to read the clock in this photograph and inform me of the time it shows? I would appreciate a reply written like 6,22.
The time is 7,05
